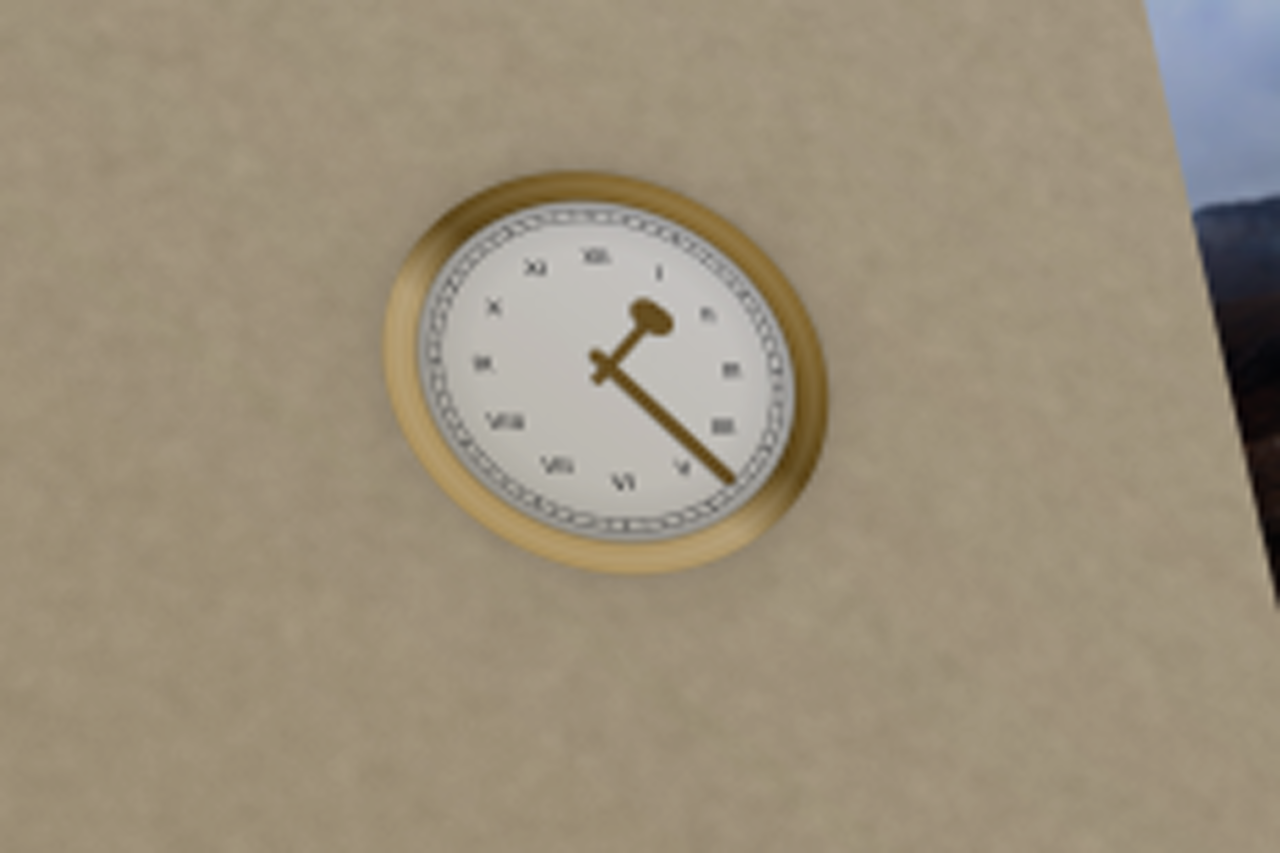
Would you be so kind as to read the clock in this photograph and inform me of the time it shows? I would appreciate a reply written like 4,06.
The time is 1,23
